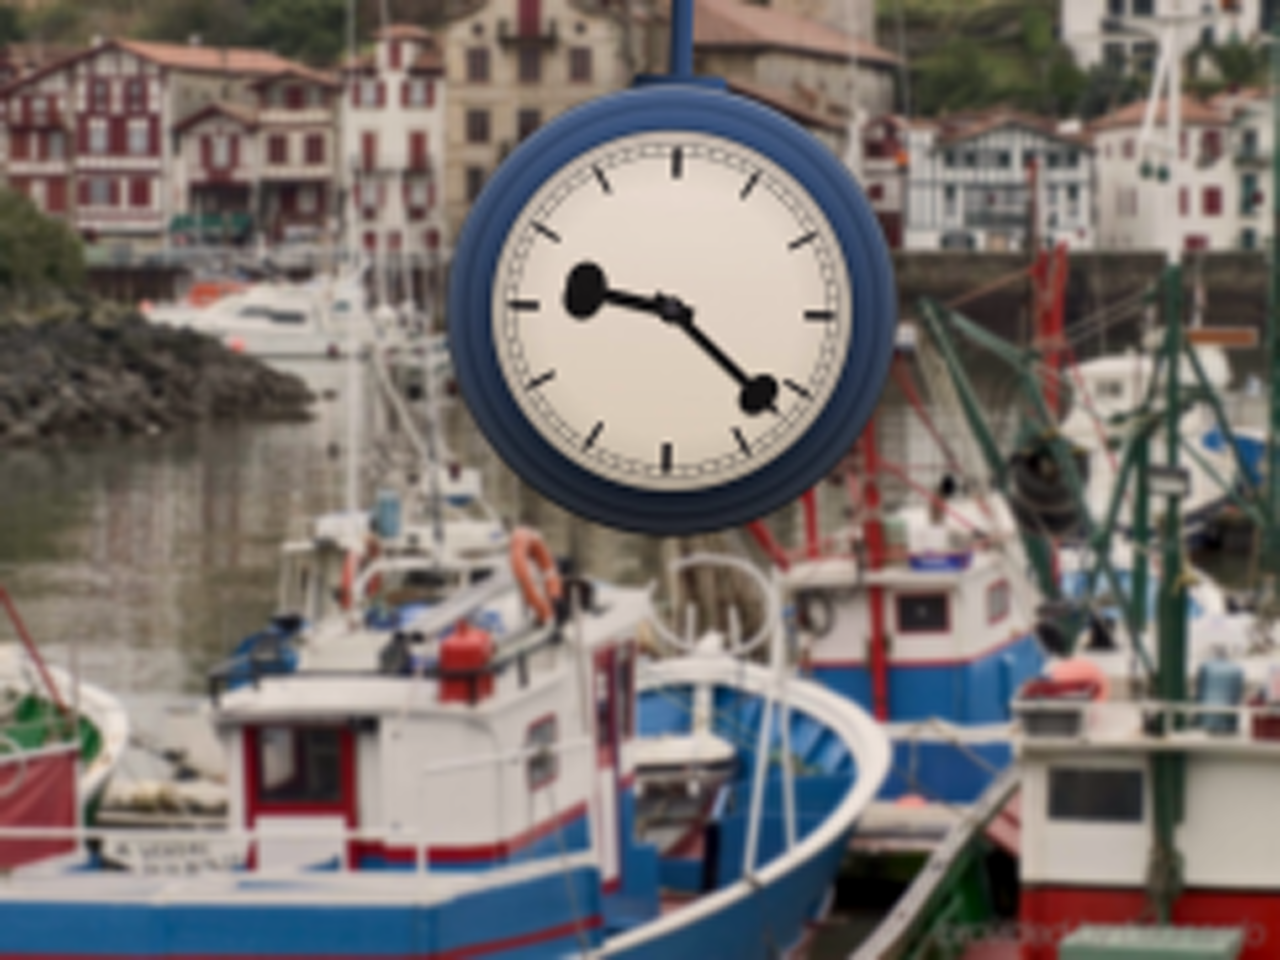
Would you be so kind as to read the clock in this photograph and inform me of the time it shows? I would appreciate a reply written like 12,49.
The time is 9,22
